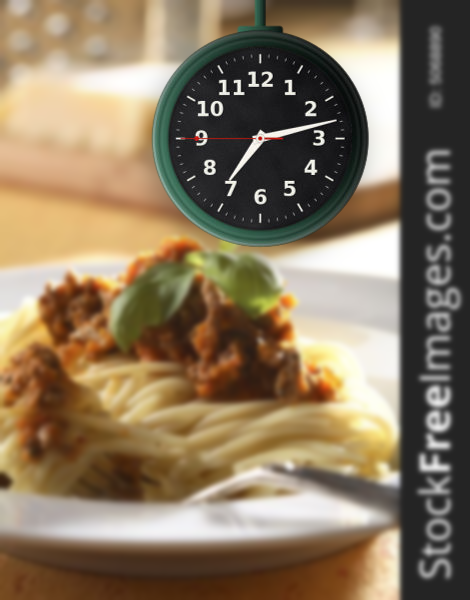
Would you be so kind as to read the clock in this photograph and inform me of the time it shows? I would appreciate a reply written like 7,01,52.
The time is 7,12,45
